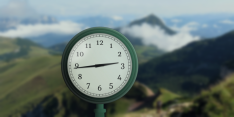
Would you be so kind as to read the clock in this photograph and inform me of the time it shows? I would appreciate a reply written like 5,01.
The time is 2,44
